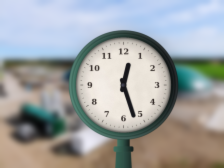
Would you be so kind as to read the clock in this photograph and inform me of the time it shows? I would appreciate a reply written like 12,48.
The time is 12,27
